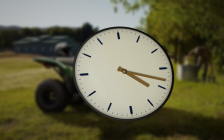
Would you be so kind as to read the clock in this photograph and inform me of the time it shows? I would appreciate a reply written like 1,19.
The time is 4,18
